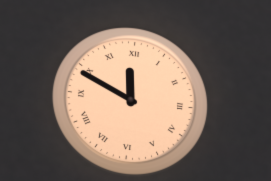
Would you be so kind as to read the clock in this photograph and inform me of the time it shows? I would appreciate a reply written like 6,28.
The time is 11,49
